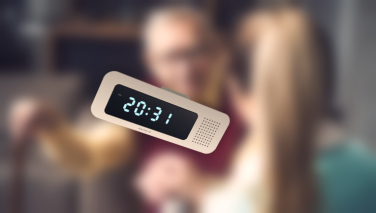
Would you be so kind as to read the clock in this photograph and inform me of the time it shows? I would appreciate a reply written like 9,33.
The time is 20,31
